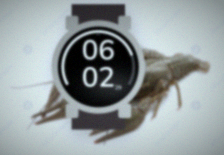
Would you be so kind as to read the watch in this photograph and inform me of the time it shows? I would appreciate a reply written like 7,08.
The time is 6,02
